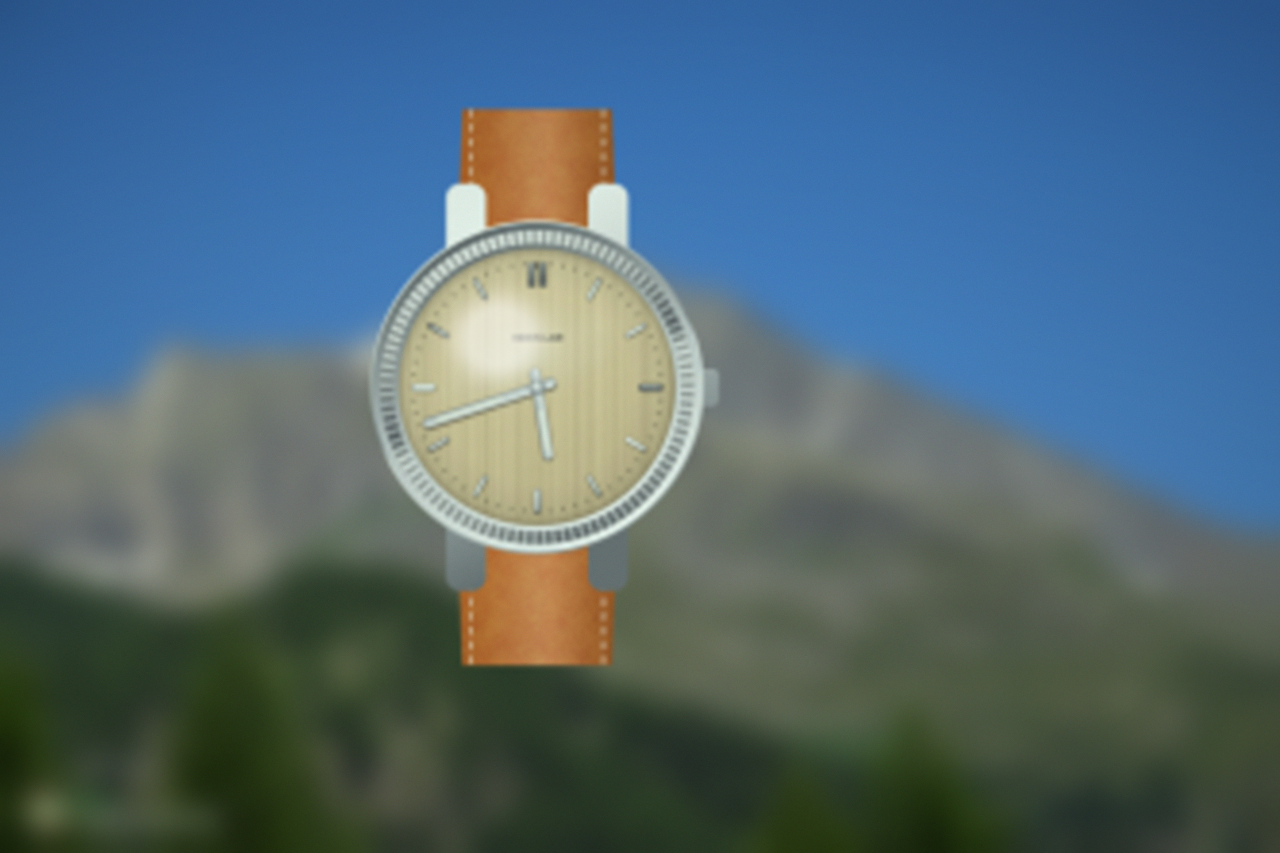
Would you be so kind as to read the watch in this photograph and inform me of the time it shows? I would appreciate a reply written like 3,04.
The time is 5,42
